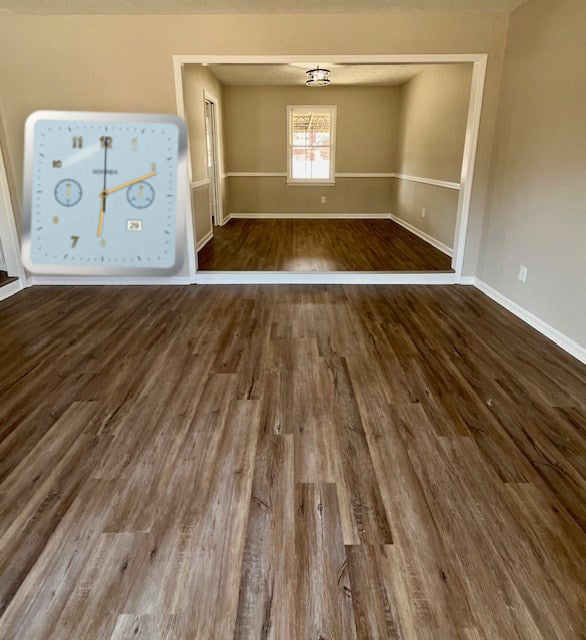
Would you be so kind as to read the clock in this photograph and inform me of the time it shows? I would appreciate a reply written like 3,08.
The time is 6,11
